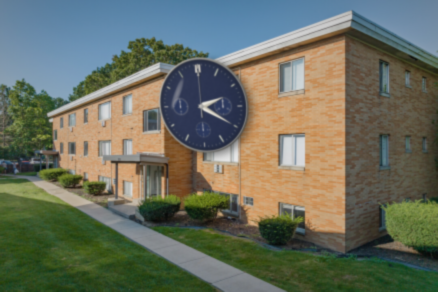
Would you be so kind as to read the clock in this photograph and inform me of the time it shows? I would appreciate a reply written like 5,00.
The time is 2,20
